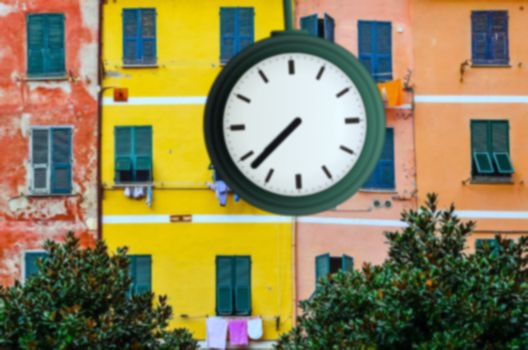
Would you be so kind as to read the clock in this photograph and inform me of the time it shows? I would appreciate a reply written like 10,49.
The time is 7,38
